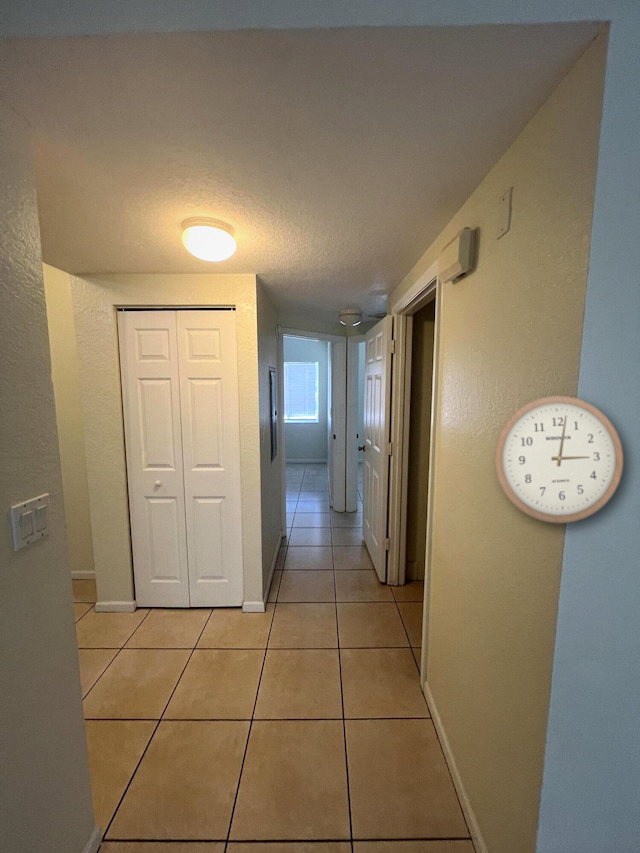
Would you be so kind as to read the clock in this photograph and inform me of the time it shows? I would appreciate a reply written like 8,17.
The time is 3,02
